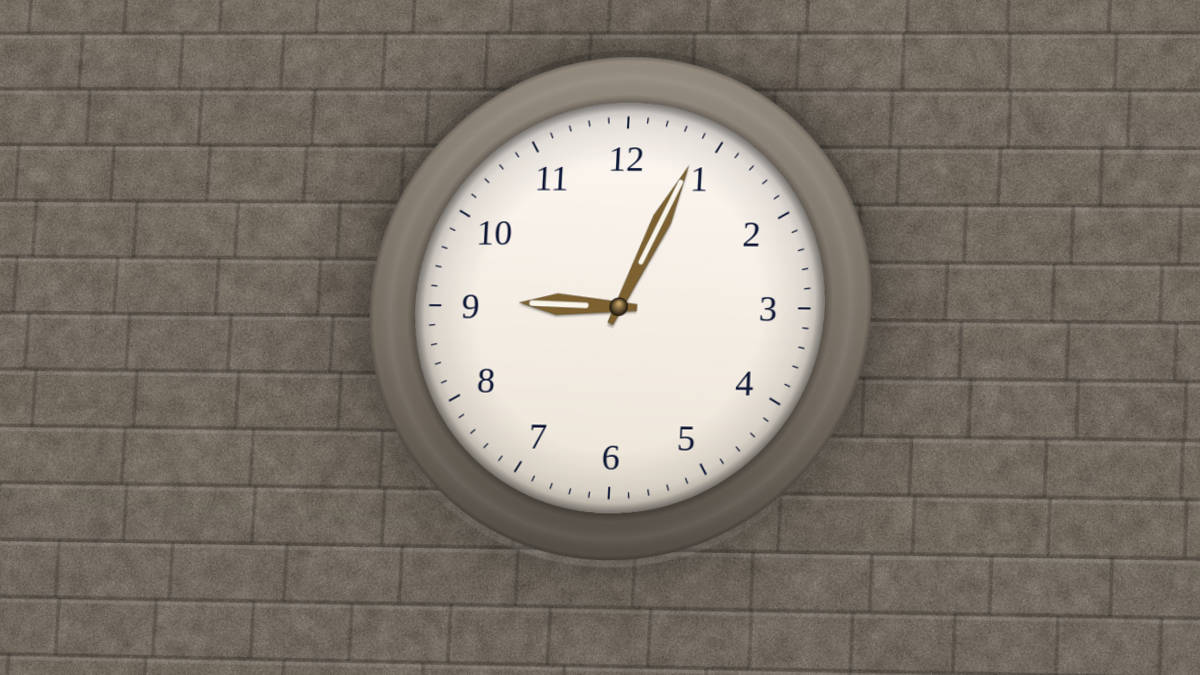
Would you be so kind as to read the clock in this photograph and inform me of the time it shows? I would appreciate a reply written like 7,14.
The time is 9,04
